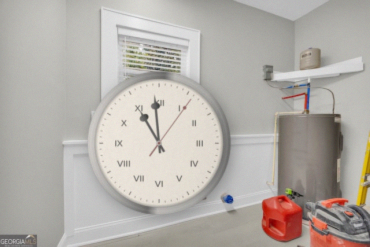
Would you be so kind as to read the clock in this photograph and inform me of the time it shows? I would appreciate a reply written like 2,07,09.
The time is 10,59,06
